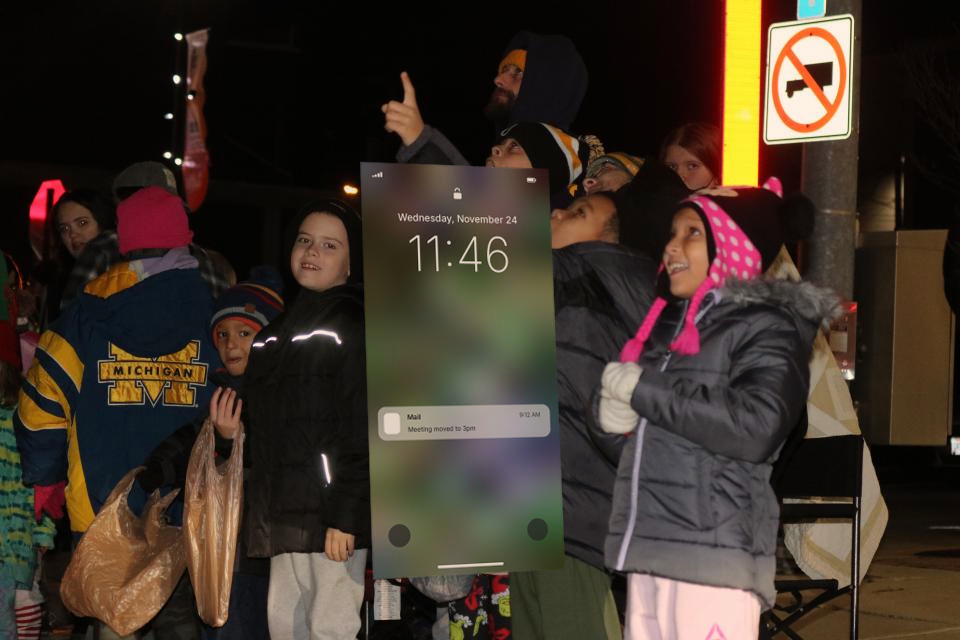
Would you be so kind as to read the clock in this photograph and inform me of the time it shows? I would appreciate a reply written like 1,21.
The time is 11,46
